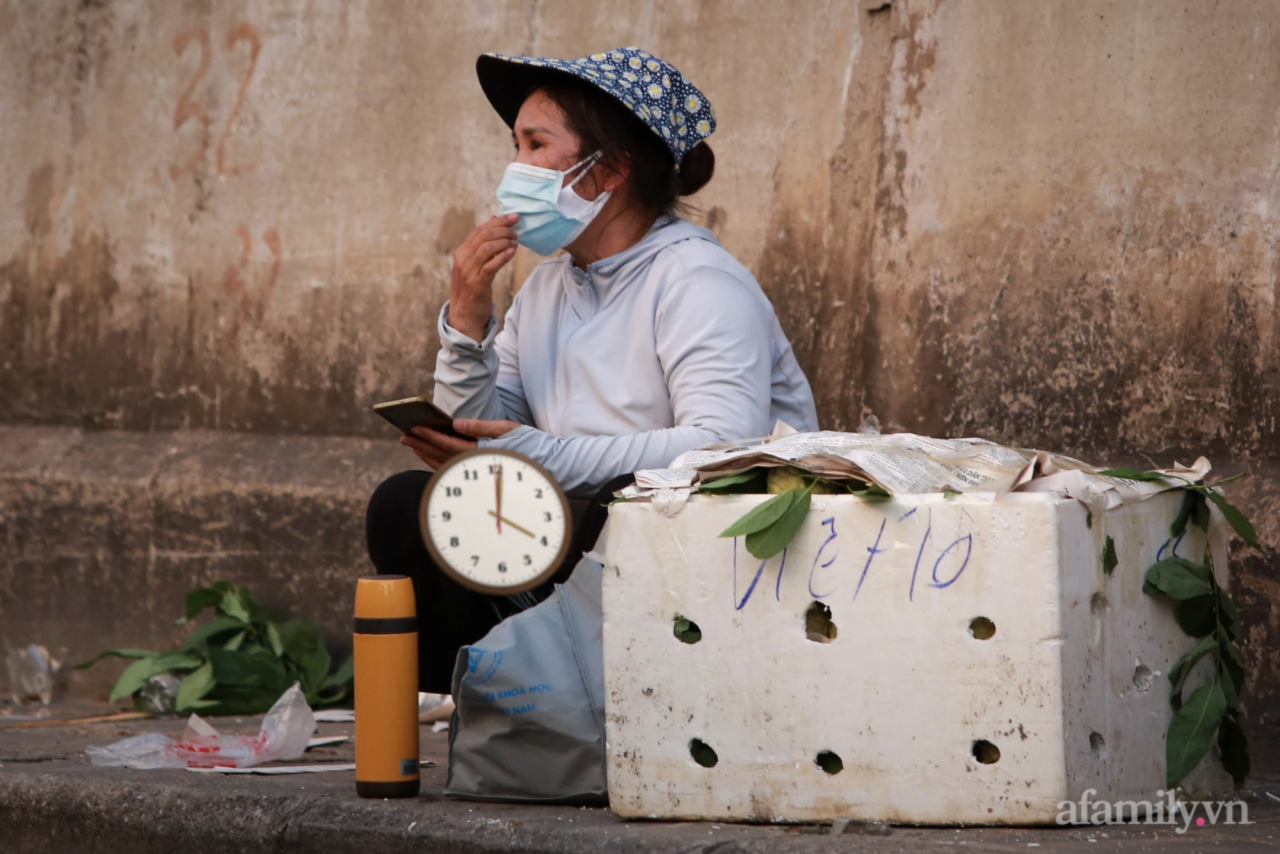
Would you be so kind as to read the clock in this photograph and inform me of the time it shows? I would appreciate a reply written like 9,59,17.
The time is 4,01,00
